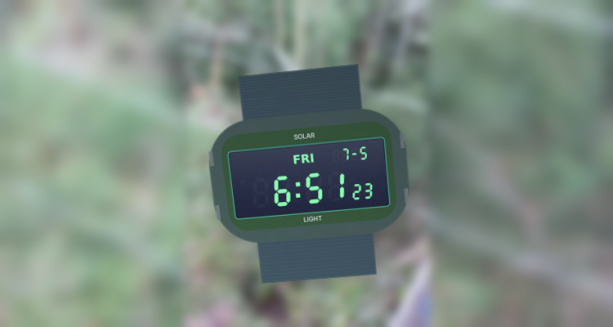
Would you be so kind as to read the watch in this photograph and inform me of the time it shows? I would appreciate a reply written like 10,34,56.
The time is 6,51,23
